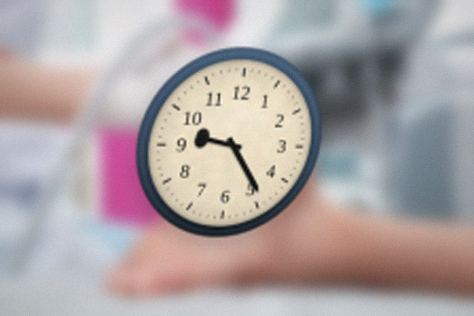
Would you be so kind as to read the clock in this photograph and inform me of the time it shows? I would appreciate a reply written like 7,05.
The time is 9,24
